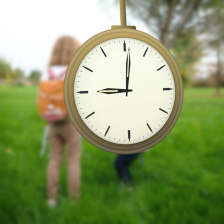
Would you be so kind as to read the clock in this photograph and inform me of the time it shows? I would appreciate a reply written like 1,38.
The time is 9,01
